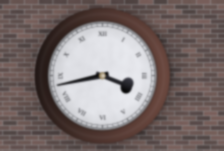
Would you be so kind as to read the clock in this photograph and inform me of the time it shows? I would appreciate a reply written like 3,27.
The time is 3,43
